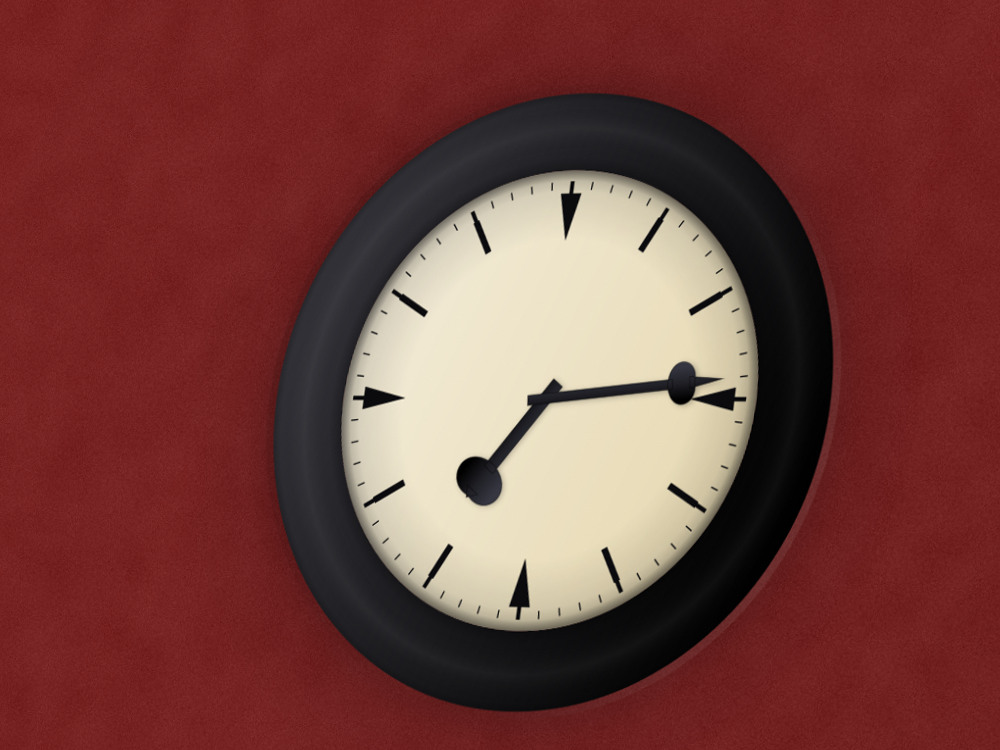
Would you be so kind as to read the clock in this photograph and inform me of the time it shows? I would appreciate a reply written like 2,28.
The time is 7,14
